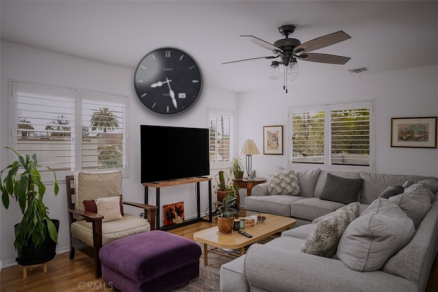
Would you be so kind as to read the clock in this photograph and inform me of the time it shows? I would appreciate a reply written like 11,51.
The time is 8,27
